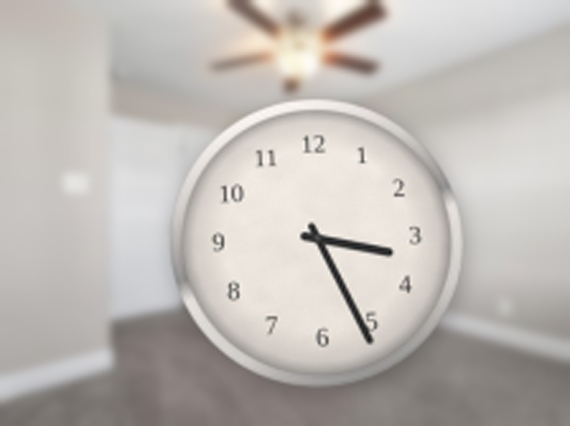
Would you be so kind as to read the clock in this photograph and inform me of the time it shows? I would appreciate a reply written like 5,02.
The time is 3,26
